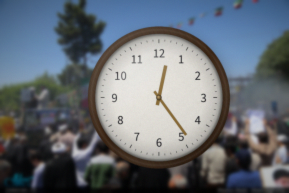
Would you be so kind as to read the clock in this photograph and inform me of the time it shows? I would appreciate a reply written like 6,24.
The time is 12,24
